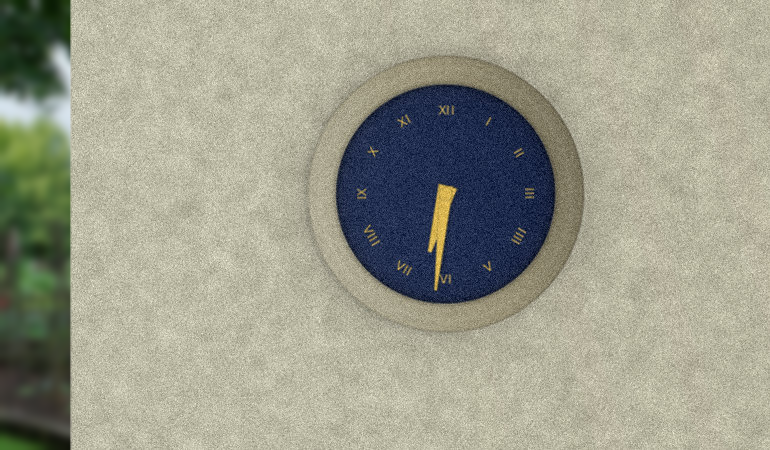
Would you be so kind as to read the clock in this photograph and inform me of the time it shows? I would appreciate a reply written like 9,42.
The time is 6,31
